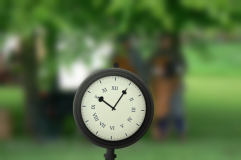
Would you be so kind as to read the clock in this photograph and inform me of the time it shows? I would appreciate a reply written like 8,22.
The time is 10,05
